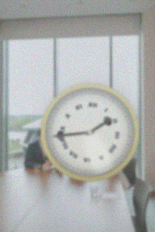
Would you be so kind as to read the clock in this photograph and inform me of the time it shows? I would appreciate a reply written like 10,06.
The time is 1,43
